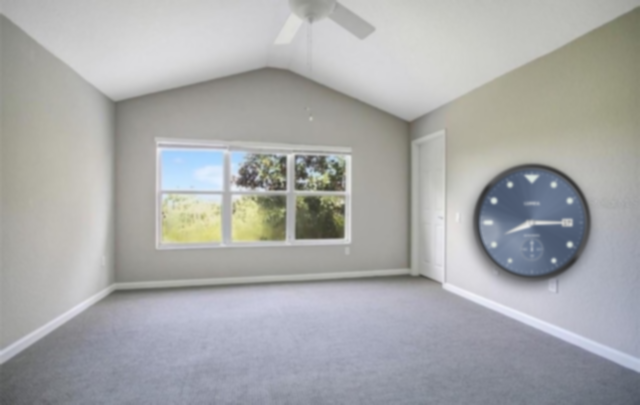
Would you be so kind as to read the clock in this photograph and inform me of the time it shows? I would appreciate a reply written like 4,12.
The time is 8,15
